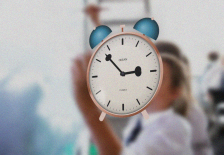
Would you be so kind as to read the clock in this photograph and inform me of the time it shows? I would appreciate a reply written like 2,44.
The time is 2,53
